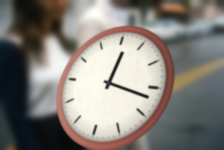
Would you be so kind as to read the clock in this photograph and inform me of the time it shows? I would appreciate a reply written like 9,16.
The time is 12,17
